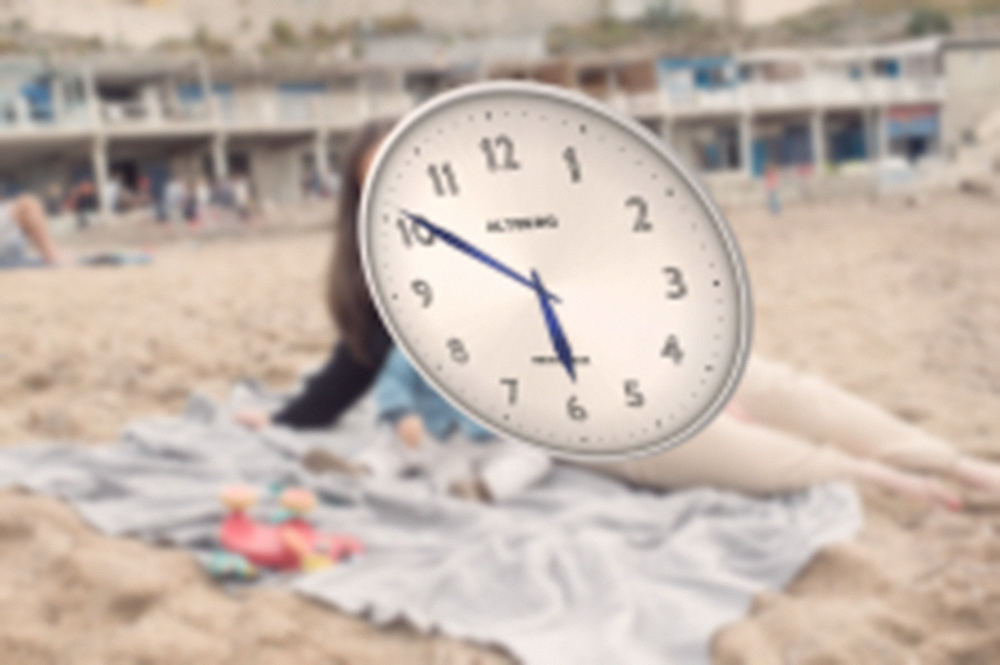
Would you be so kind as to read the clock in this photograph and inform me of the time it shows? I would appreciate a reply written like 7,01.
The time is 5,51
